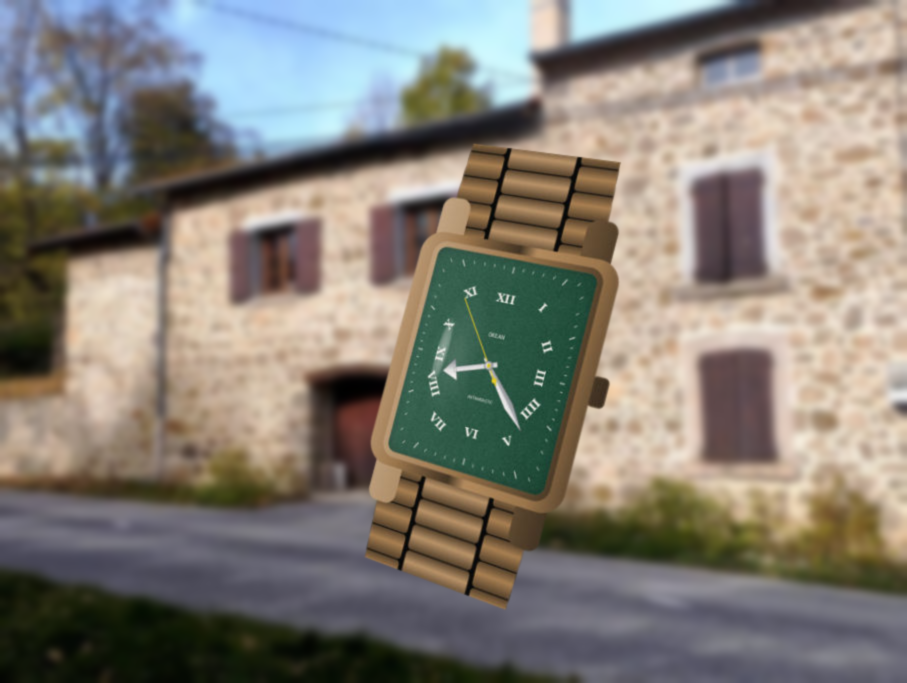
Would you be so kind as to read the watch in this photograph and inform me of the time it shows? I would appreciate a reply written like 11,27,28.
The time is 8,22,54
